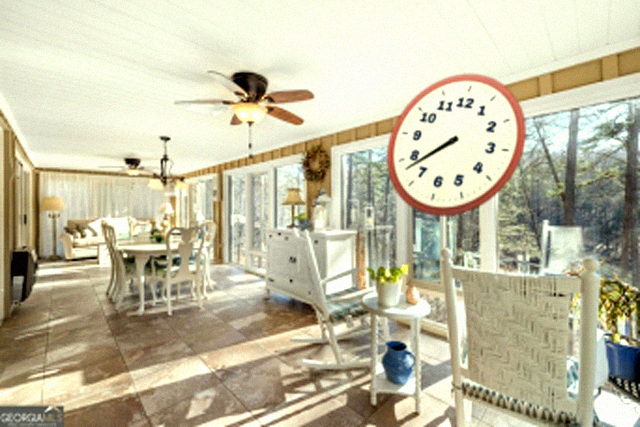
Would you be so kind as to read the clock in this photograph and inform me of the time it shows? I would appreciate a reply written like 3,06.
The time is 7,38
